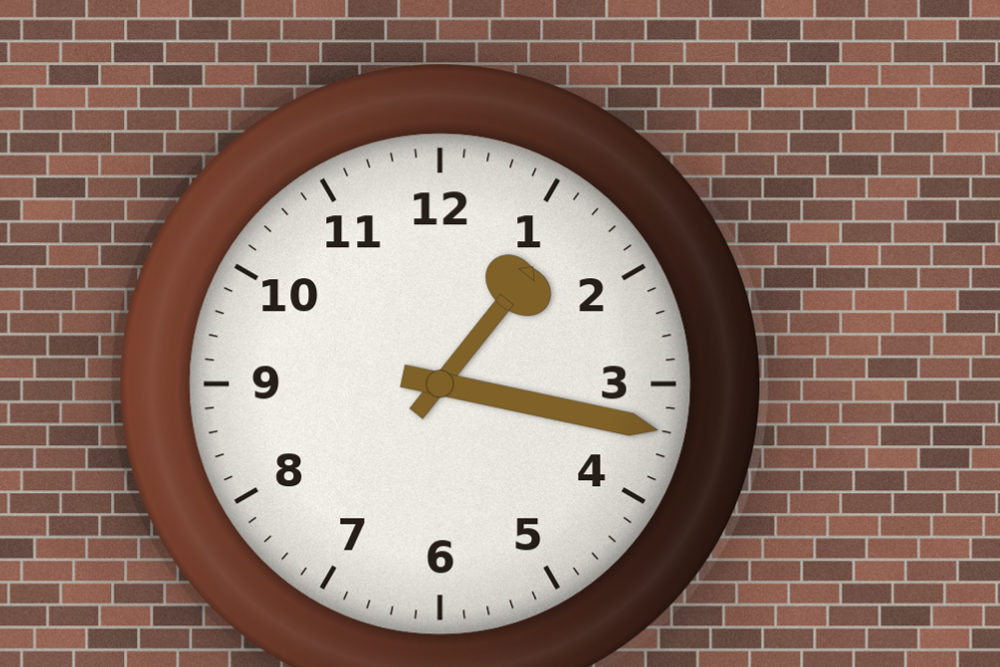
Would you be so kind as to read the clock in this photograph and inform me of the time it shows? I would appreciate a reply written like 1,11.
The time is 1,17
